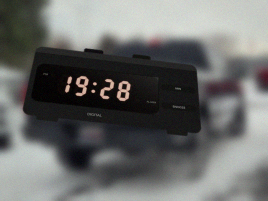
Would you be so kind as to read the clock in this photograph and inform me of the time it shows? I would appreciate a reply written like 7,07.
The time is 19,28
